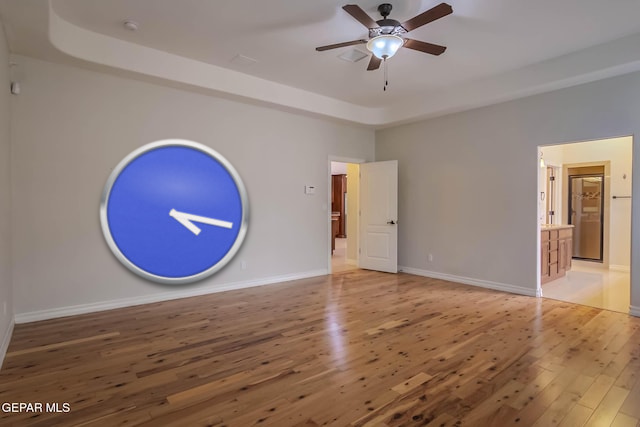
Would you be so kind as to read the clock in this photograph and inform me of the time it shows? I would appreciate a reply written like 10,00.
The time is 4,17
